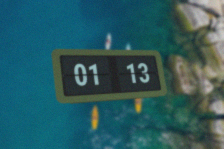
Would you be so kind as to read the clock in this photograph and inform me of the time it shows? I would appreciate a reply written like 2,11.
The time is 1,13
